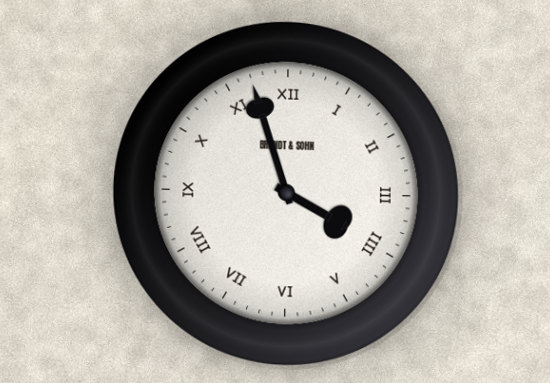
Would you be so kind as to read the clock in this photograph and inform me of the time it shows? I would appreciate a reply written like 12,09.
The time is 3,57
